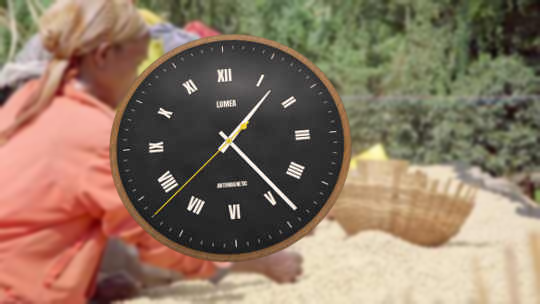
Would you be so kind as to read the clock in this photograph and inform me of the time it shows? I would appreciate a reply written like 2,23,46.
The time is 1,23,38
